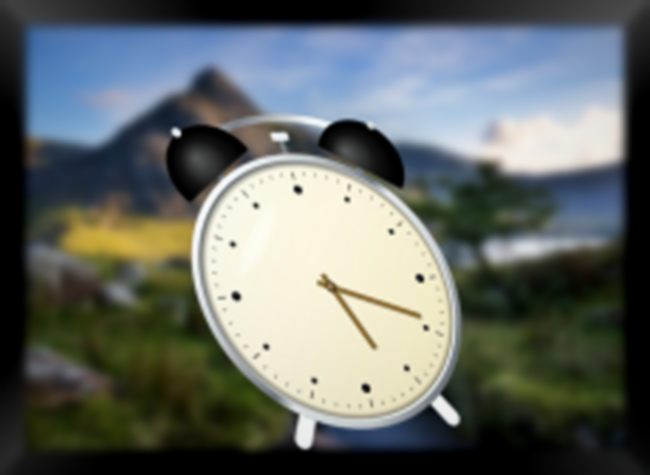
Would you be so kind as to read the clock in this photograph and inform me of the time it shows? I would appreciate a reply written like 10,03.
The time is 5,19
